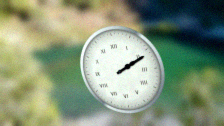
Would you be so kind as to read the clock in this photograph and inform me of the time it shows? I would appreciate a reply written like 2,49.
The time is 2,11
